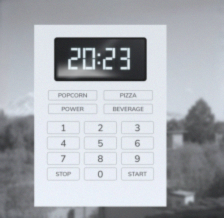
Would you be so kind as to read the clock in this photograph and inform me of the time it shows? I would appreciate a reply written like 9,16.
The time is 20,23
